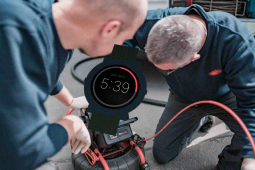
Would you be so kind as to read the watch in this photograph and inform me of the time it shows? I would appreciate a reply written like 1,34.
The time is 5,39
